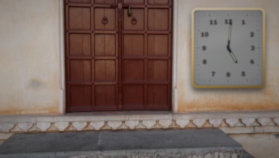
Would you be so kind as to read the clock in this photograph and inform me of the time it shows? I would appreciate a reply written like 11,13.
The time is 5,01
